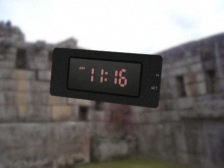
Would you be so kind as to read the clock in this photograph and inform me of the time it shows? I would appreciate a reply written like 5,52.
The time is 11,16
